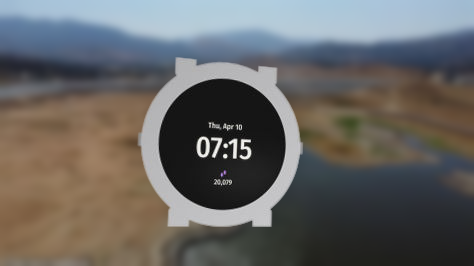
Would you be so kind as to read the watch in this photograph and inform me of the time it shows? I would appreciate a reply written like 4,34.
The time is 7,15
